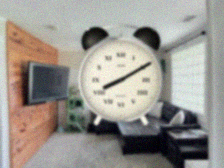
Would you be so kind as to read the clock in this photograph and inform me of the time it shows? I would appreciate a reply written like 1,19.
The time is 8,10
